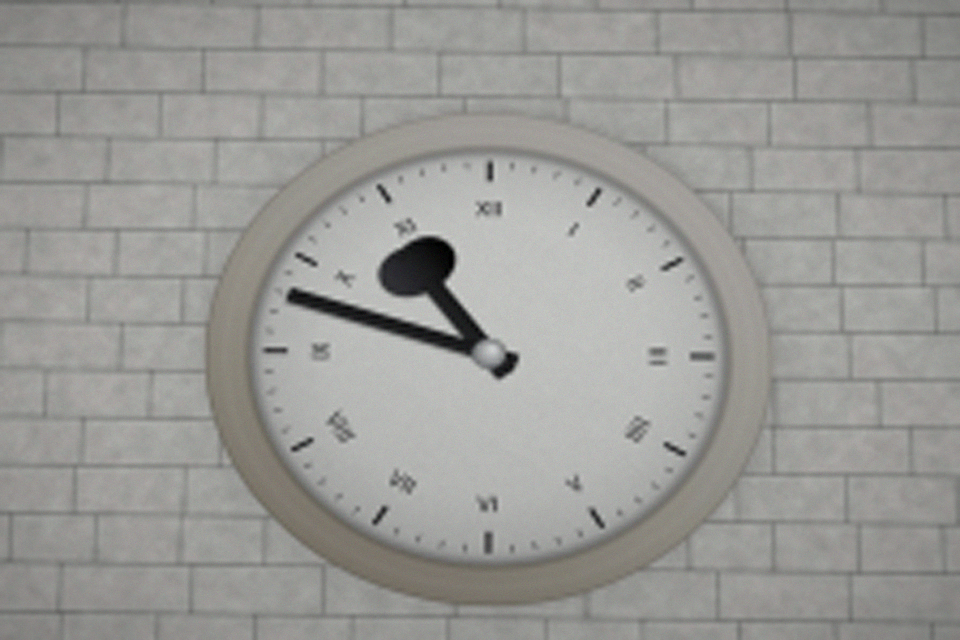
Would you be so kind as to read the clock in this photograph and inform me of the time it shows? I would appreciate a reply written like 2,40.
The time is 10,48
